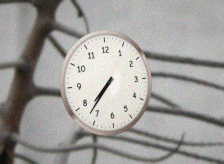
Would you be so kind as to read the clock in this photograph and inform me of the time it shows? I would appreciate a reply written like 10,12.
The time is 7,37
